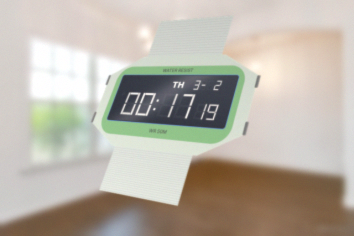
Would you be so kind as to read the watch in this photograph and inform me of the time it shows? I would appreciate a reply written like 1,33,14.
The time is 0,17,19
